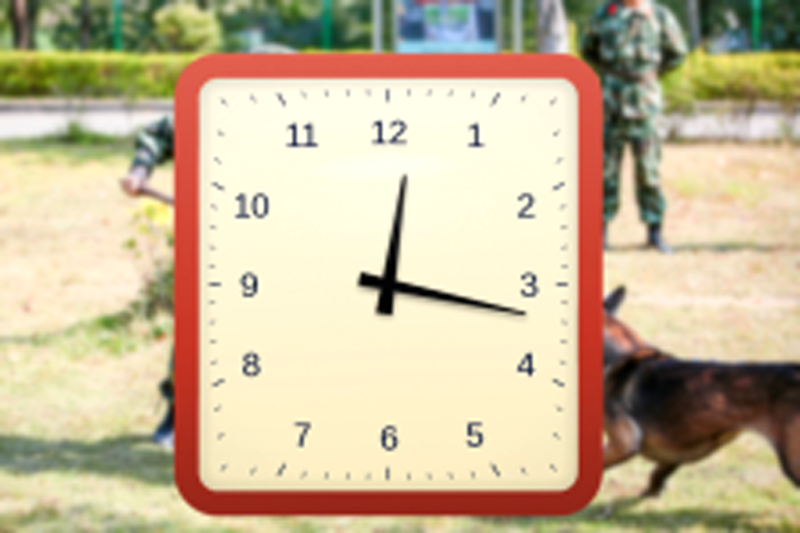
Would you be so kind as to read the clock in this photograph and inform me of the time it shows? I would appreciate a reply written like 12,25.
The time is 12,17
